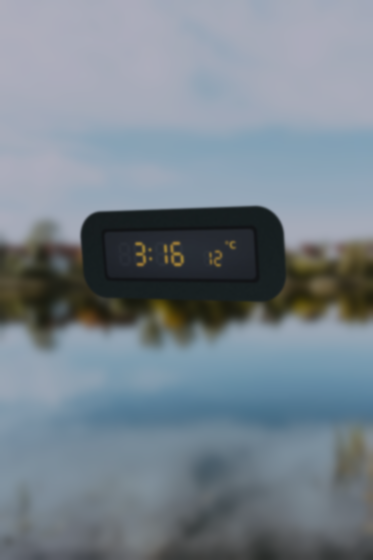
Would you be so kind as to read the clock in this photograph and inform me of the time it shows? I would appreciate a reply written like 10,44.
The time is 3,16
